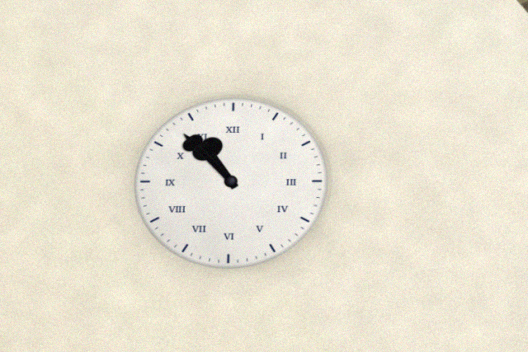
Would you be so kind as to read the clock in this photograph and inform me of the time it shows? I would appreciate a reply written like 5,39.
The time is 10,53
